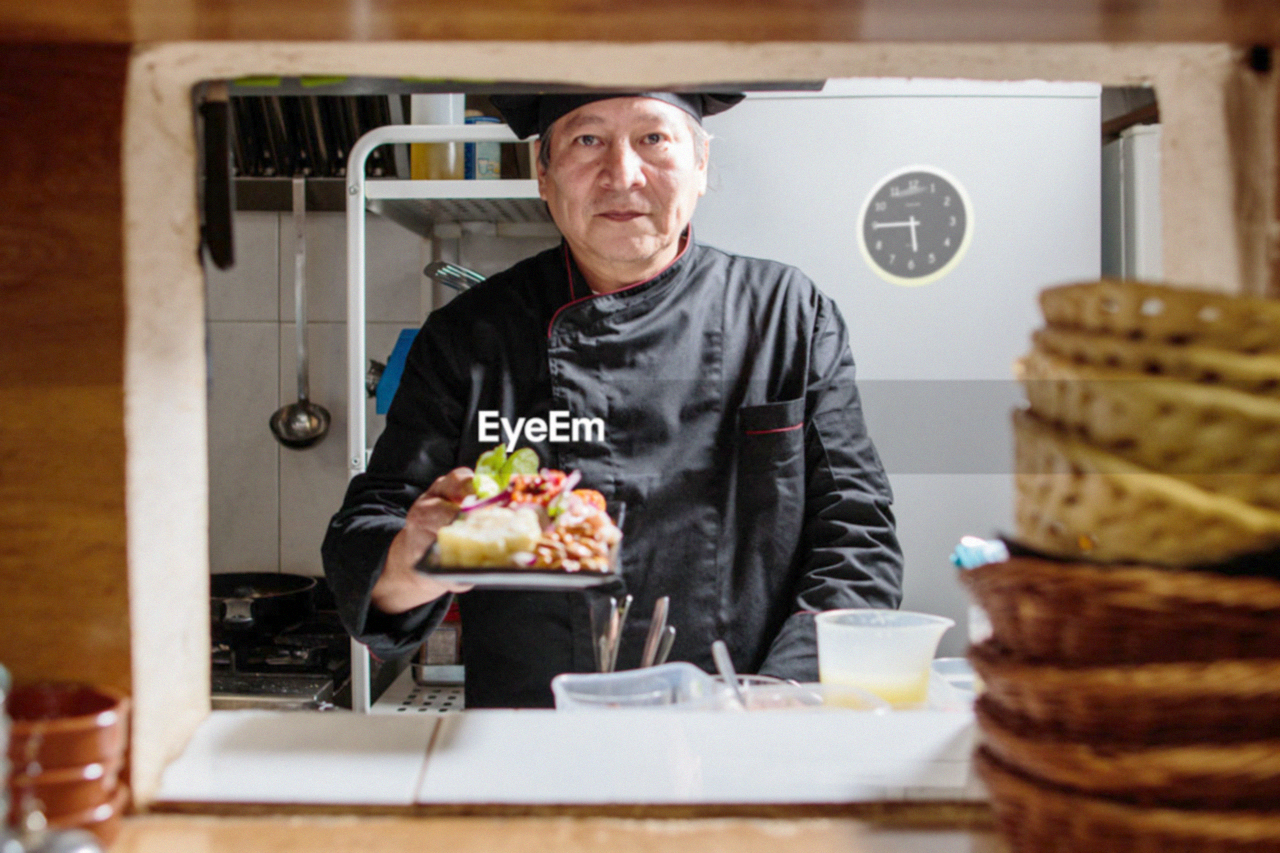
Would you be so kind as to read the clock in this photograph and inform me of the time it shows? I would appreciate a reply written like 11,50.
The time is 5,45
